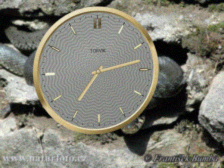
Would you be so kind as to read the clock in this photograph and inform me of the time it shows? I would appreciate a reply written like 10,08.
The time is 7,13
